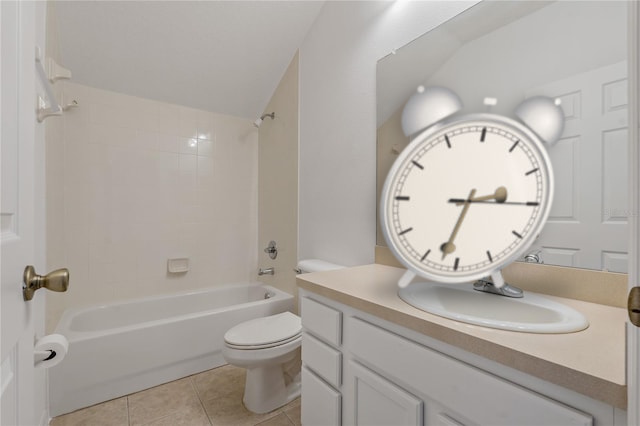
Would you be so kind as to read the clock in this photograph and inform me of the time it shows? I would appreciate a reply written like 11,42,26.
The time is 2,32,15
